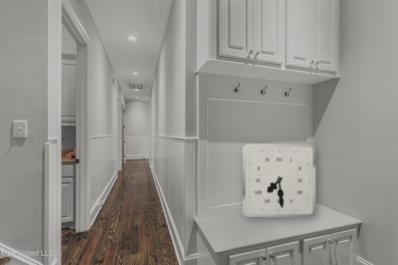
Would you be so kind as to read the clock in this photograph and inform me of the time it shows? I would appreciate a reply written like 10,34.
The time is 7,29
